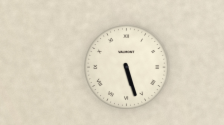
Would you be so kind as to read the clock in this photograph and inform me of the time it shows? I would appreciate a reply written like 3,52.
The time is 5,27
